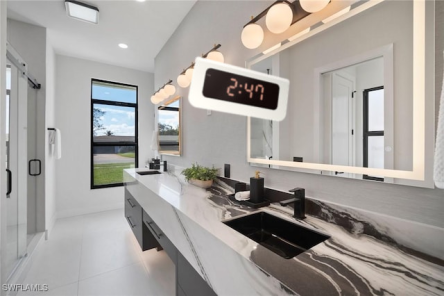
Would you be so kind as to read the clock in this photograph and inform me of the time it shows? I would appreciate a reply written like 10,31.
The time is 2,47
